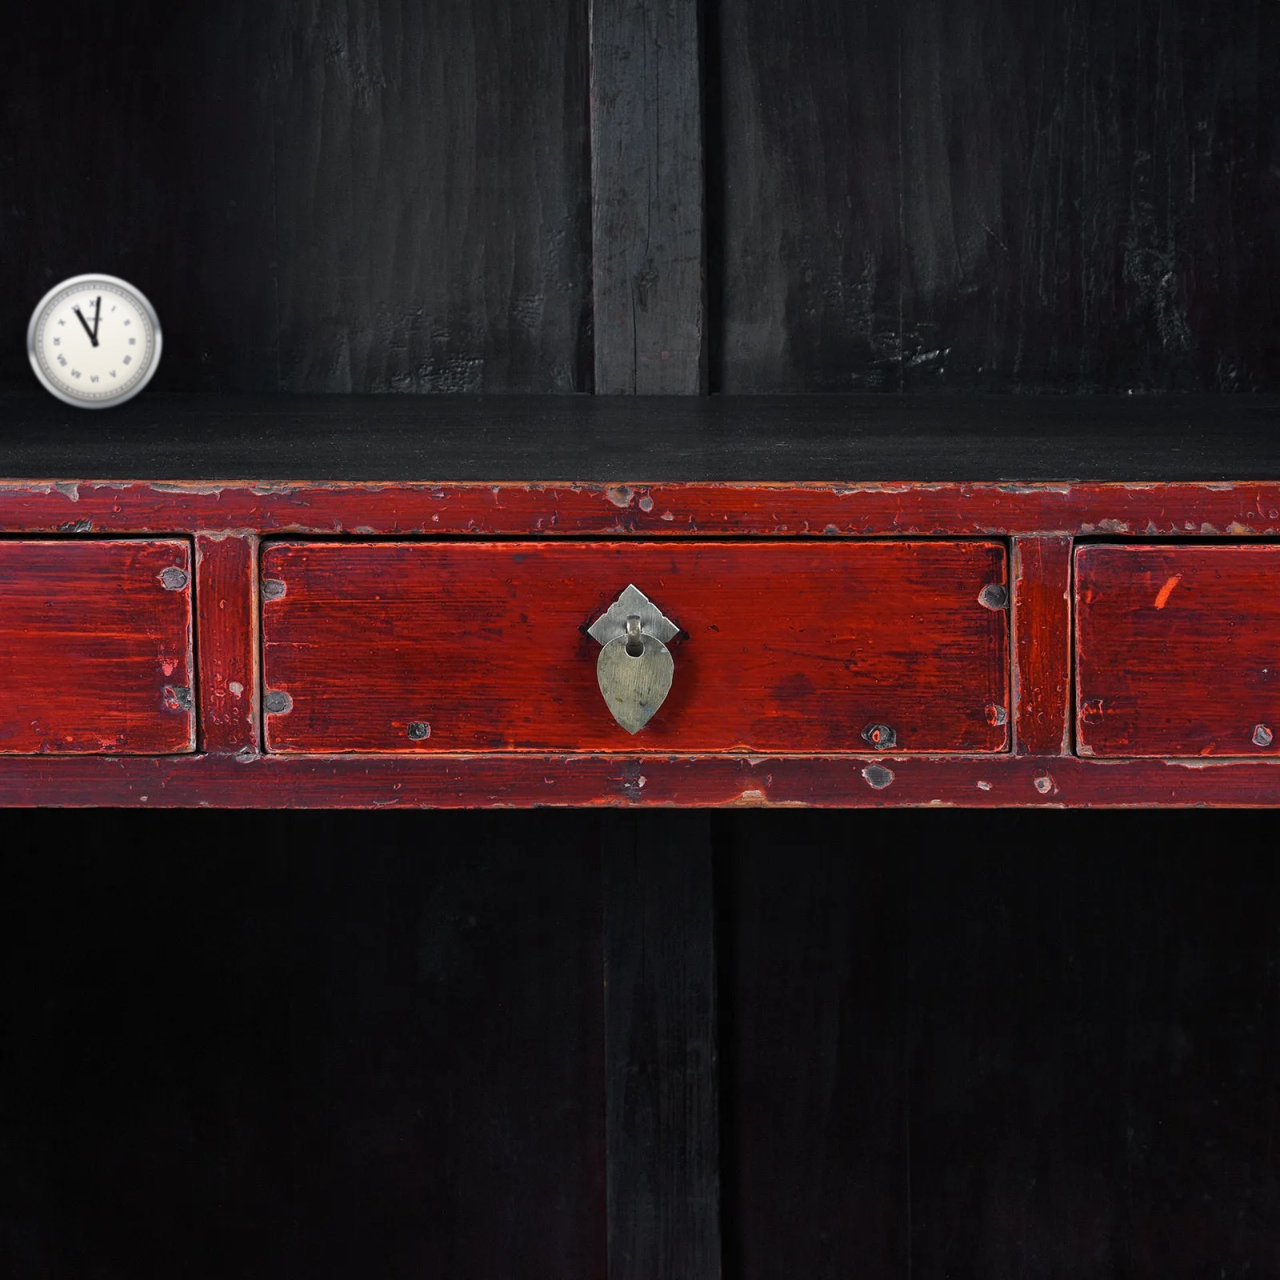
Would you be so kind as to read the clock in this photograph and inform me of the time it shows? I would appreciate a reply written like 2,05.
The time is 11,01
